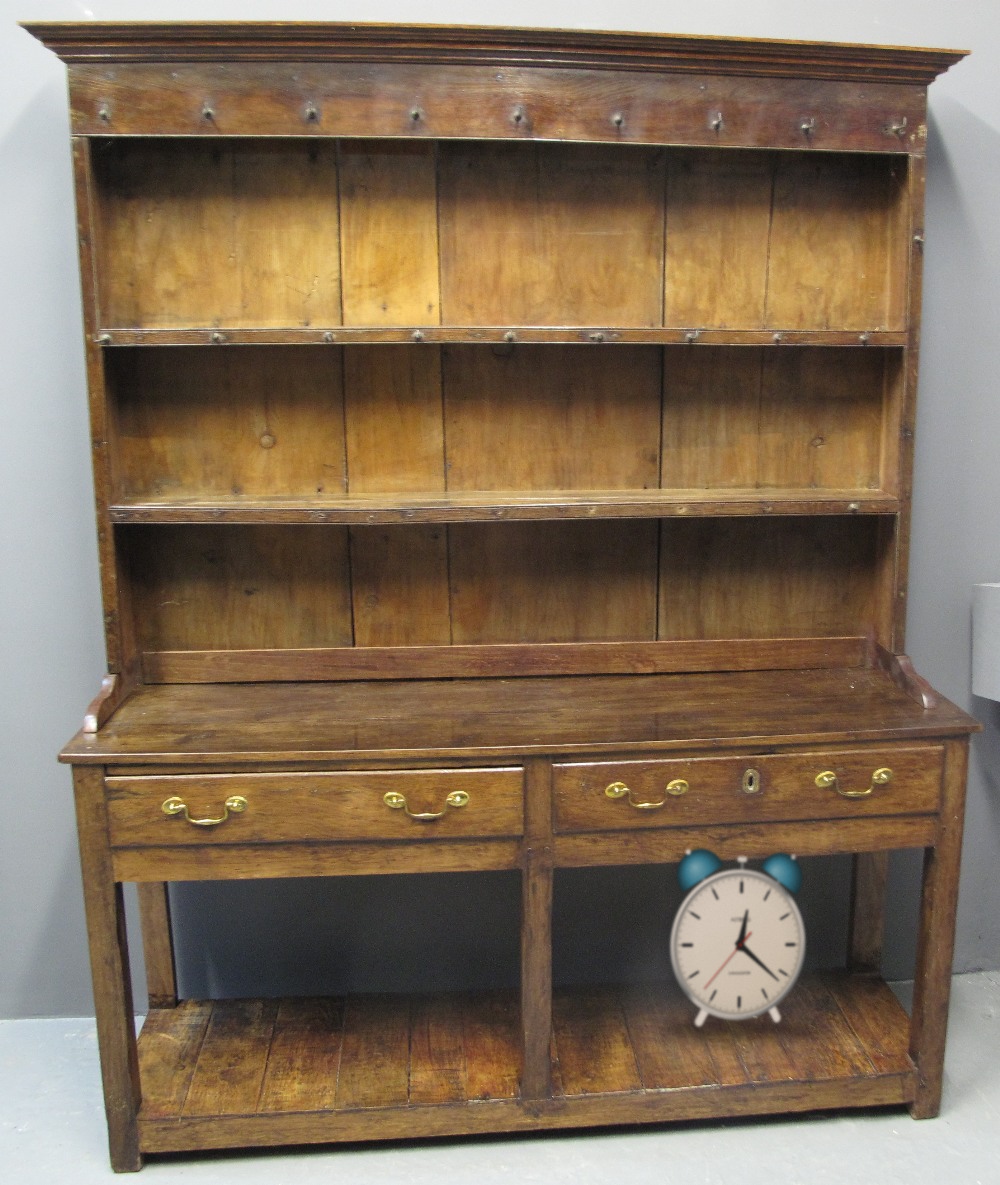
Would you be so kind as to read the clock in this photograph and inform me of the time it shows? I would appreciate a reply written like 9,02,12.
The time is 12,21,37
